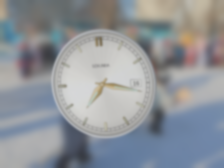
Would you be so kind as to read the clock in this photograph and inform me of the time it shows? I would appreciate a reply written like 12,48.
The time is 7,17
